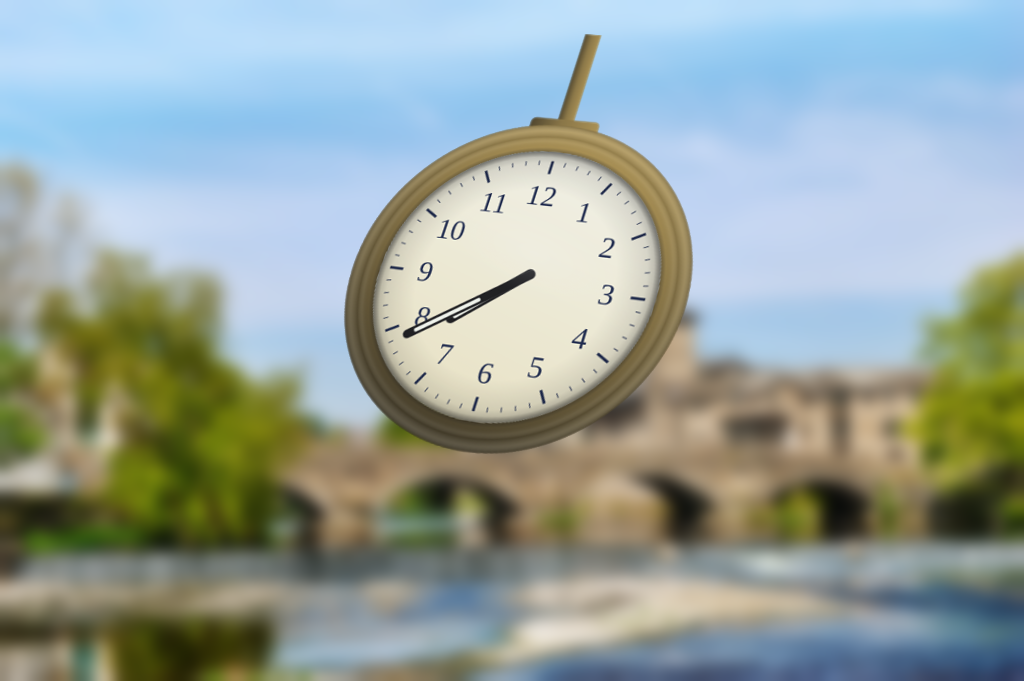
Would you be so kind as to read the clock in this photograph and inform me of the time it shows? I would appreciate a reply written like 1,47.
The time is 7,39
